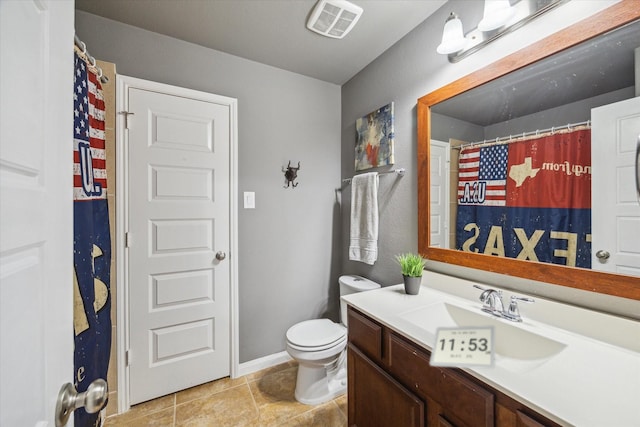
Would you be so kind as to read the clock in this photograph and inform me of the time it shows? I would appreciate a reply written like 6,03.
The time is 11,53
